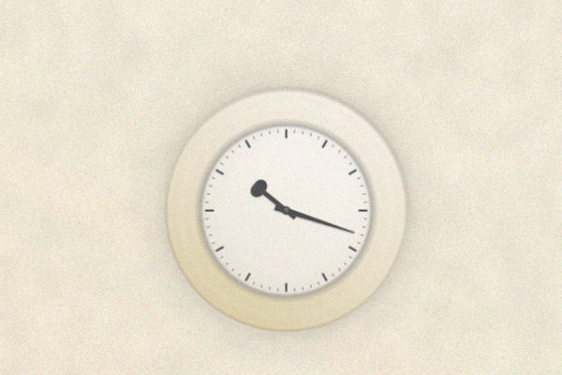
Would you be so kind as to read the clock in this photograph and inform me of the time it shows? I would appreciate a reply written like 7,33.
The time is 10,18
